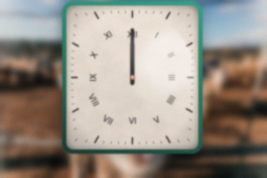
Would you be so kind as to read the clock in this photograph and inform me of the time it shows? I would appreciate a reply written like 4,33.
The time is 12,00
